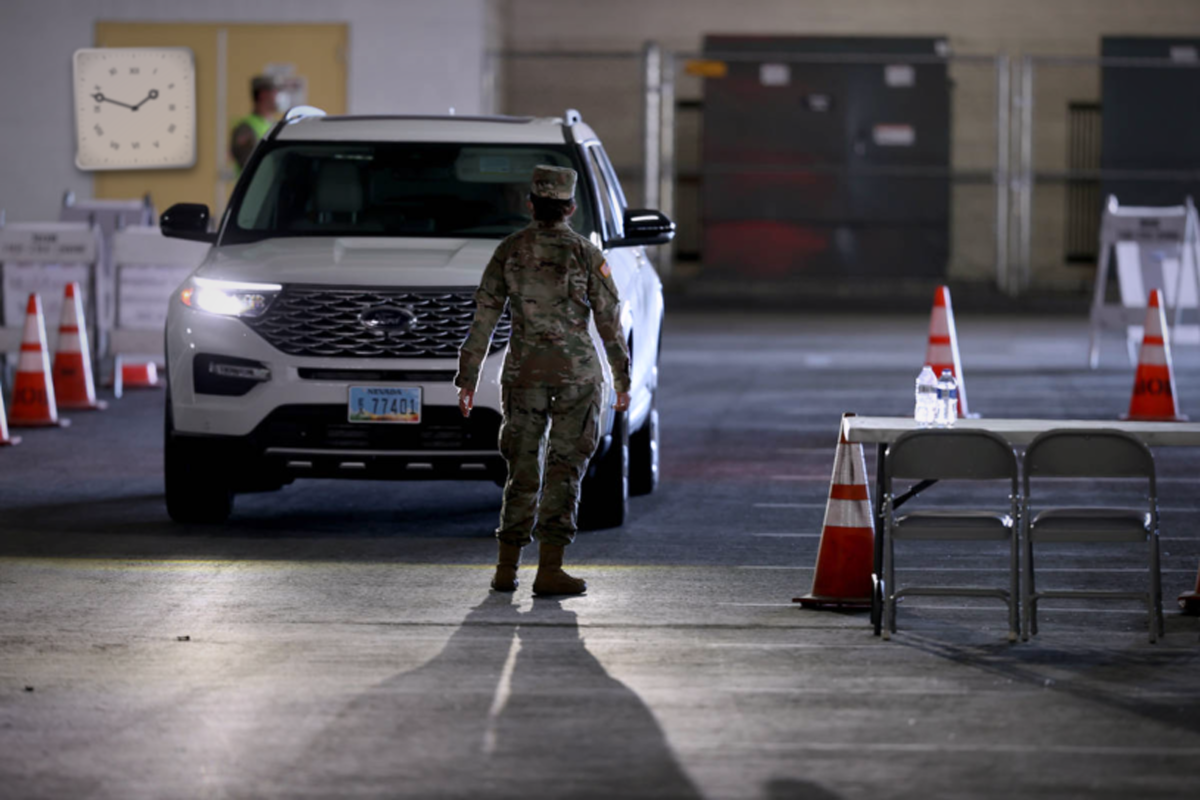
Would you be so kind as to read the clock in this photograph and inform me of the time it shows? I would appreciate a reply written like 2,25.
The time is 1,48
